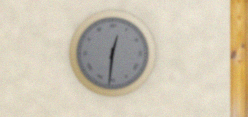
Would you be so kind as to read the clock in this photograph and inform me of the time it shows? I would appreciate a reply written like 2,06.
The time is 12,31
